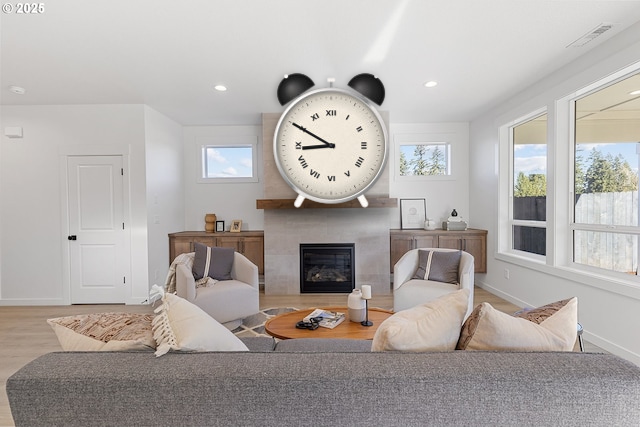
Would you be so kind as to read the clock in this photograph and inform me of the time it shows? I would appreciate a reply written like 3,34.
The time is 8,50
